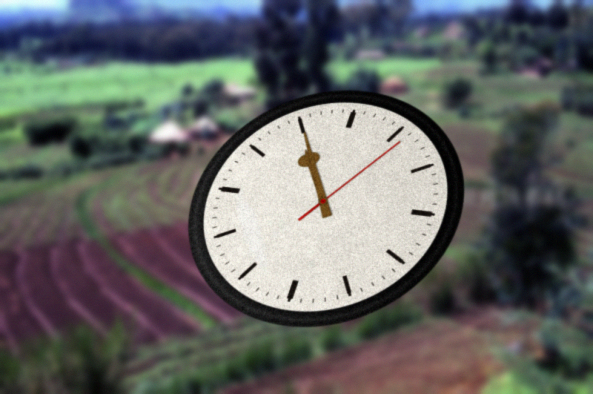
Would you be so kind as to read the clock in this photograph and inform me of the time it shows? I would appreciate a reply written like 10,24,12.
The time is 10,55,06
